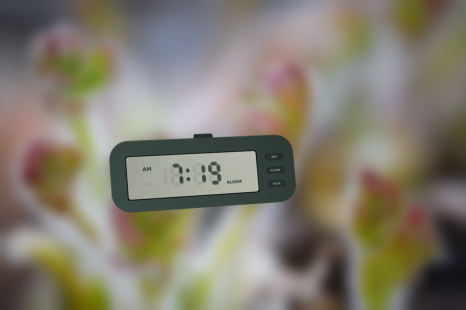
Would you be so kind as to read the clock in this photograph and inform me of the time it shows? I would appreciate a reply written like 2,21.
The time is 7,19
